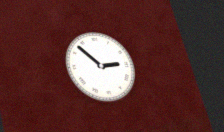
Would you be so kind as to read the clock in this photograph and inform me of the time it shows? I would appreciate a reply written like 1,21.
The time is 2,53
